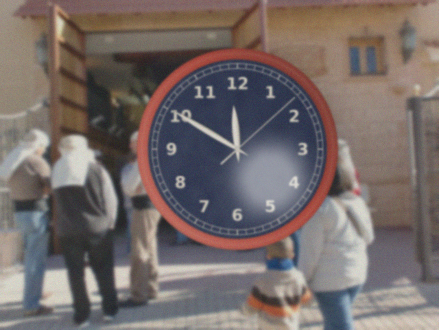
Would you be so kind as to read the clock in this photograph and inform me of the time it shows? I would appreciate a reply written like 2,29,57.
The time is 11,50,08
